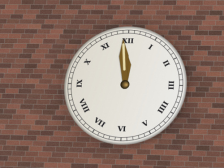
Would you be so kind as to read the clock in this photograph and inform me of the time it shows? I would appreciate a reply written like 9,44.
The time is 11,59
